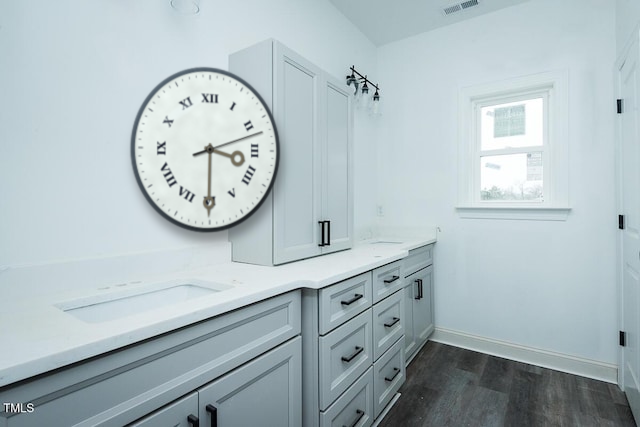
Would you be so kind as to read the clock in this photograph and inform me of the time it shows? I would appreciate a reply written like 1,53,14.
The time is 3,30,12
